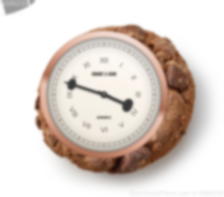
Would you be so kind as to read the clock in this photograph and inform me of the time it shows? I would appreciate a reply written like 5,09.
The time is 3,48
